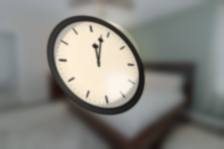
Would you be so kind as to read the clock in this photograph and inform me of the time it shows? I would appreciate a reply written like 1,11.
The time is 12,03
